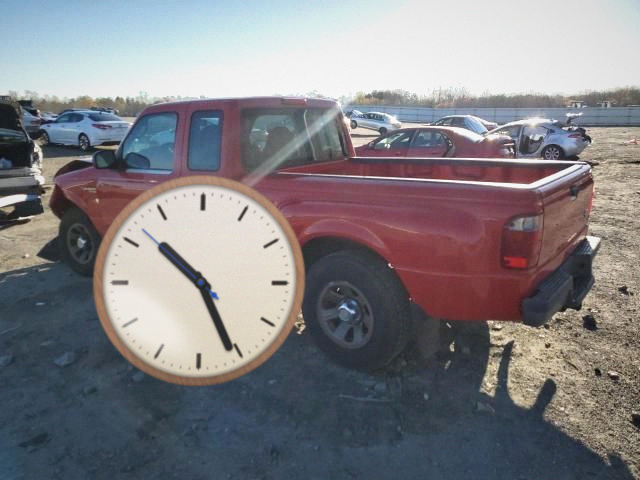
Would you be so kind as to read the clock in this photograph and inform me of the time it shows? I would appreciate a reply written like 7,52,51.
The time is 10,25,52
